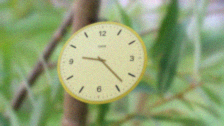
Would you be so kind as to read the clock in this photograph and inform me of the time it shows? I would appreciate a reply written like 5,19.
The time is 9,23
